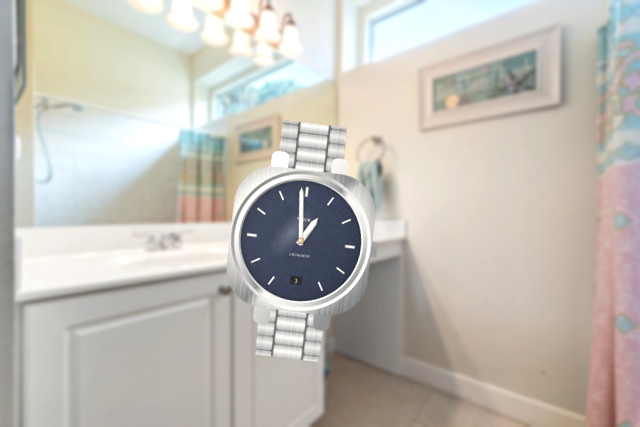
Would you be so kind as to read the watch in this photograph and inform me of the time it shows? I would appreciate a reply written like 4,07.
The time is 12,59
